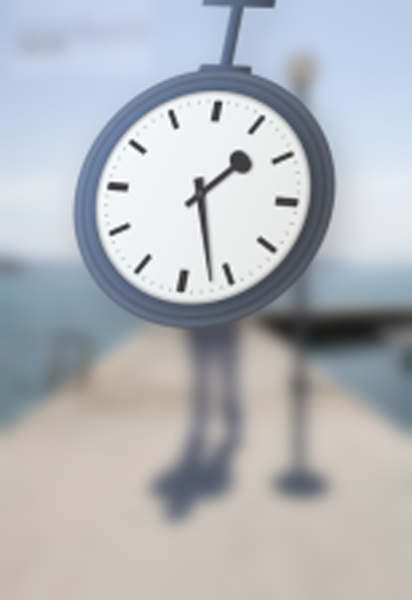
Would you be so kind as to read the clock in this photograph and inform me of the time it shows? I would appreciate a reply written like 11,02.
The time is 1,27
